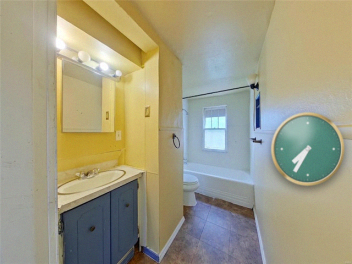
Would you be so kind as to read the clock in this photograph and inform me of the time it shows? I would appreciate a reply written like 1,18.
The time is 7,35
